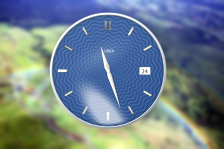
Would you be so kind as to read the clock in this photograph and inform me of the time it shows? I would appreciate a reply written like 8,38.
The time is 11,27
